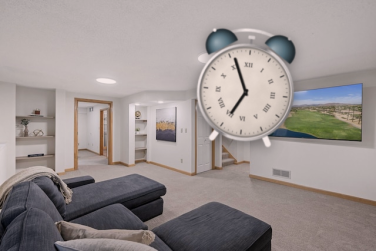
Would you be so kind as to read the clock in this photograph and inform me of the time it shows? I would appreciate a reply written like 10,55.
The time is 6,56
